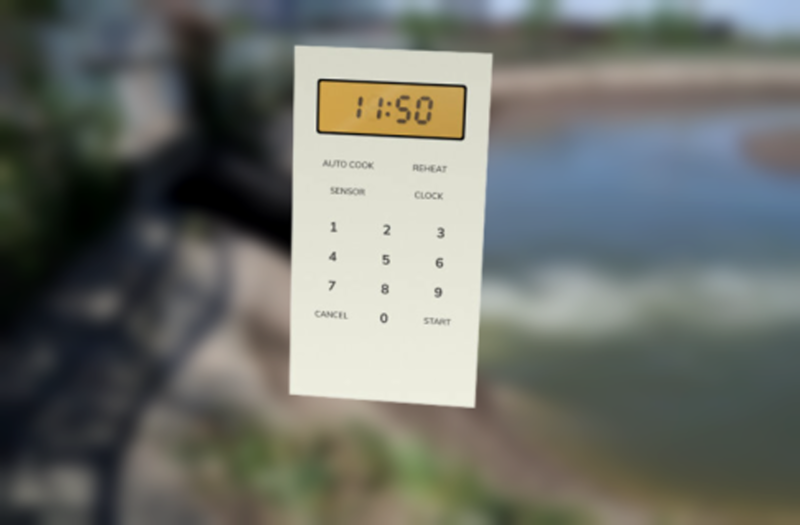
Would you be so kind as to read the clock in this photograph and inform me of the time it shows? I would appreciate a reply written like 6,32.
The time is 11,50
